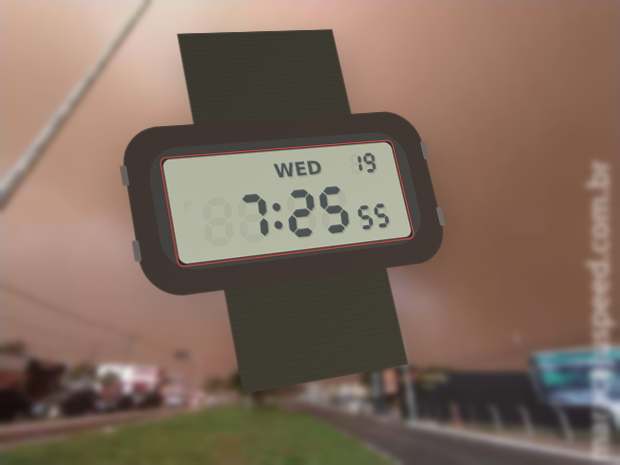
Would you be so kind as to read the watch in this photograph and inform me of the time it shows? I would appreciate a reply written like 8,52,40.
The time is 7,25,55
